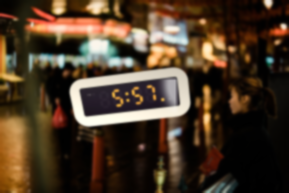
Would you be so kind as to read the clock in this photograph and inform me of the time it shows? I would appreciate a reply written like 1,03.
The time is 5,57
